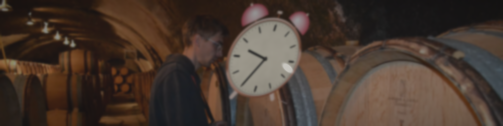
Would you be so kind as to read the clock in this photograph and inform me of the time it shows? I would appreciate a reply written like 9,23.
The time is 9,35
